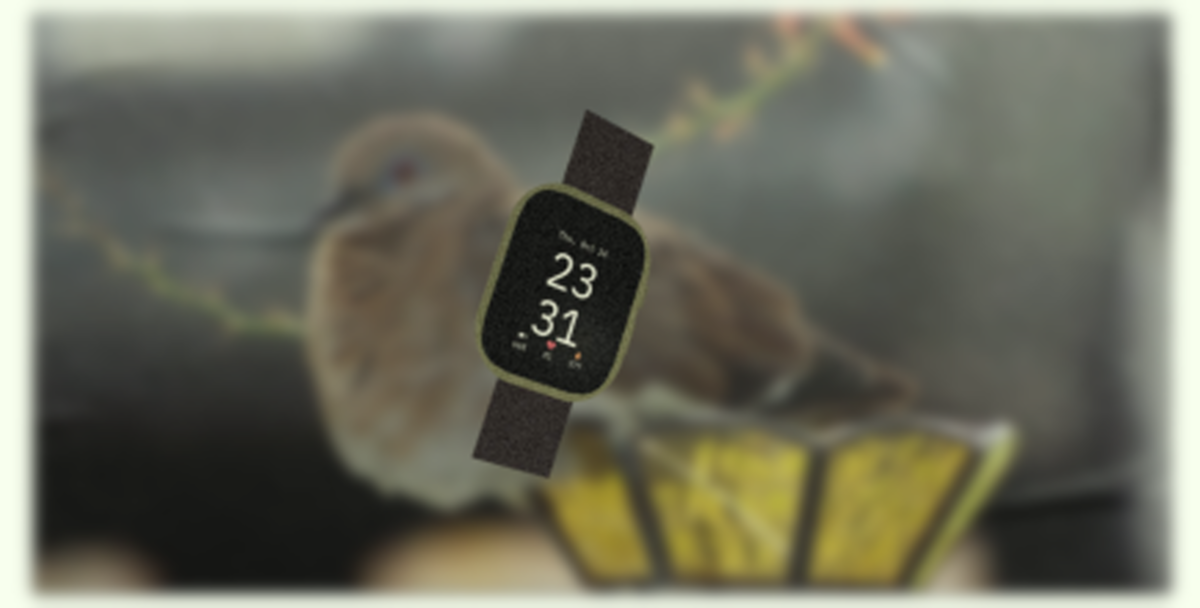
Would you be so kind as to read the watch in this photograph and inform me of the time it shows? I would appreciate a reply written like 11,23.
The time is 23,31
